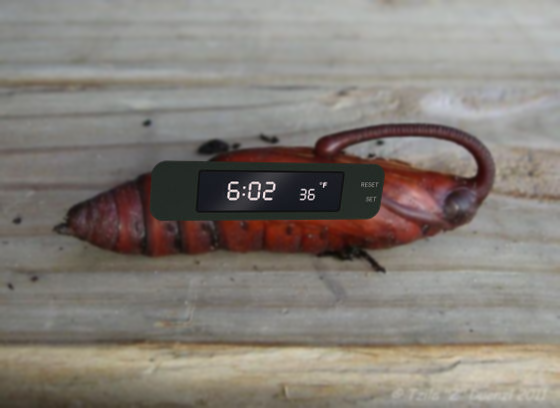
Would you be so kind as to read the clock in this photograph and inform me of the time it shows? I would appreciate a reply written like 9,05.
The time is 6,02
